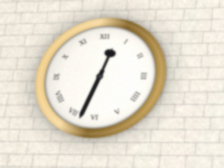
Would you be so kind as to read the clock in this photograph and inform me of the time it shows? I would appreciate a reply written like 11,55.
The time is 12,33
